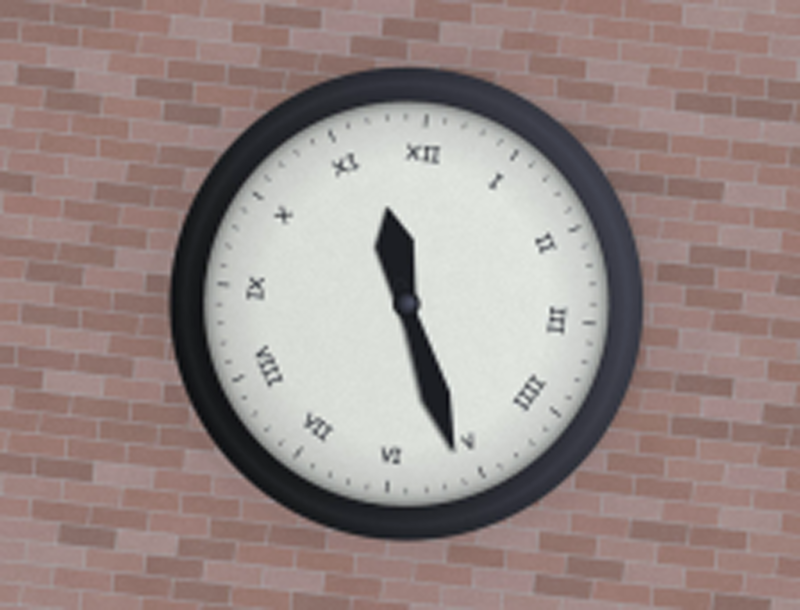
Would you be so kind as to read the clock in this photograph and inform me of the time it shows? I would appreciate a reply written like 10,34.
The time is 11,26
